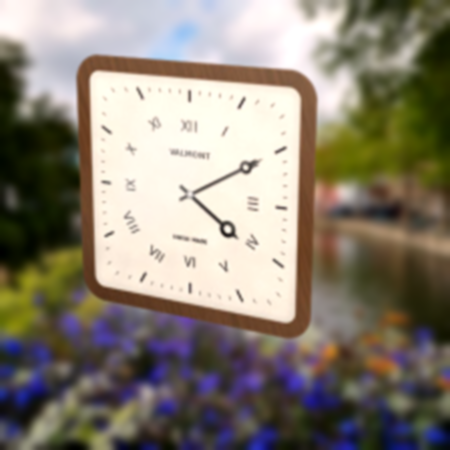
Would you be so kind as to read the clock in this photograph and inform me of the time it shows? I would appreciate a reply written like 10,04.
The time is 4,10
